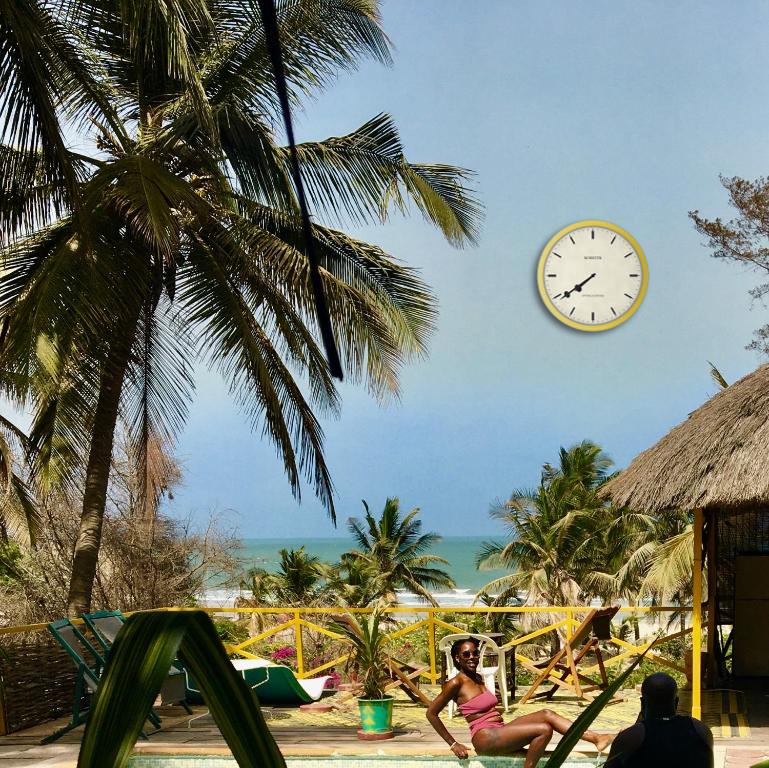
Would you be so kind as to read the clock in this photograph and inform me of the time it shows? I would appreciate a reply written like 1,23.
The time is 7,39
